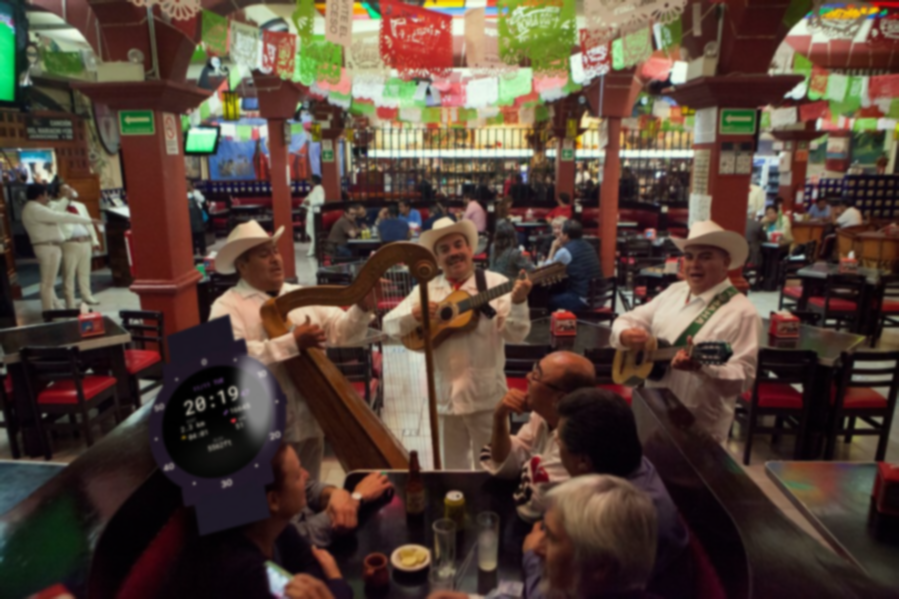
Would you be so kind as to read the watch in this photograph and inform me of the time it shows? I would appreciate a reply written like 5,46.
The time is 20,19
